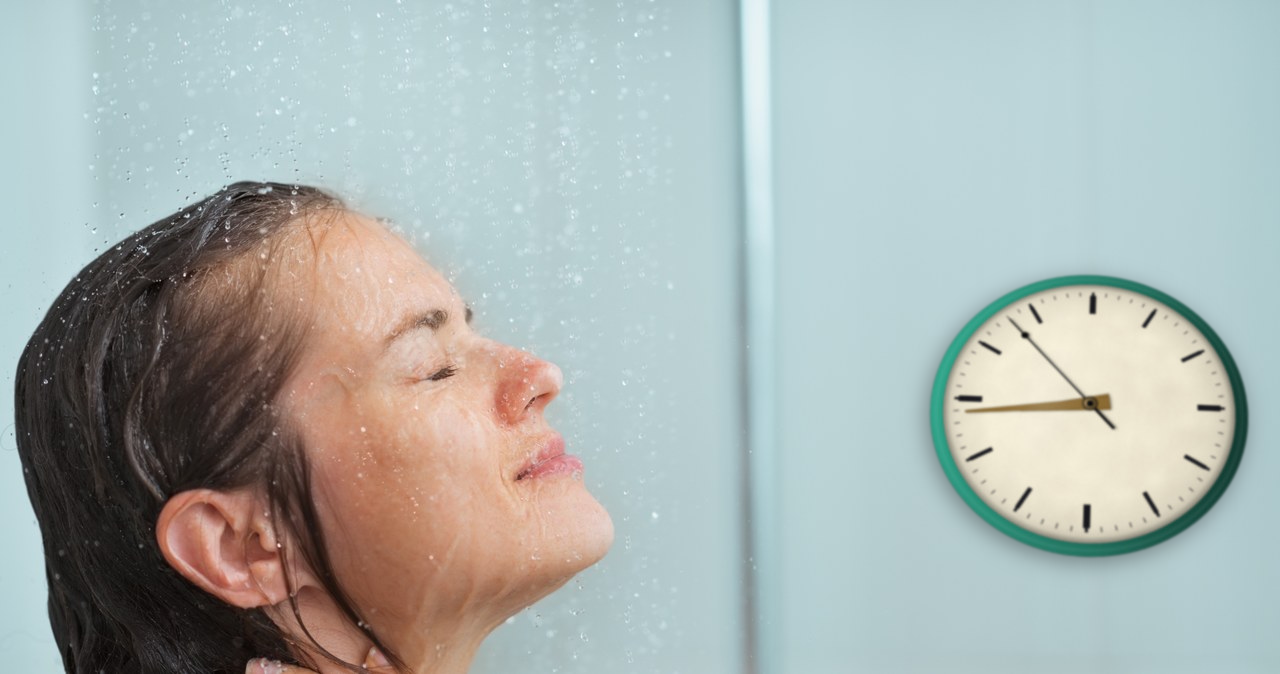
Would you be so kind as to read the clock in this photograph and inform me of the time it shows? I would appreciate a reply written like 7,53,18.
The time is 8,43,53
